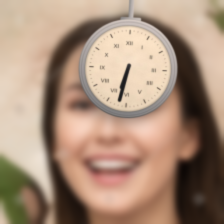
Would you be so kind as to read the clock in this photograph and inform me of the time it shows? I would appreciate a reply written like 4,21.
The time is 6,32
